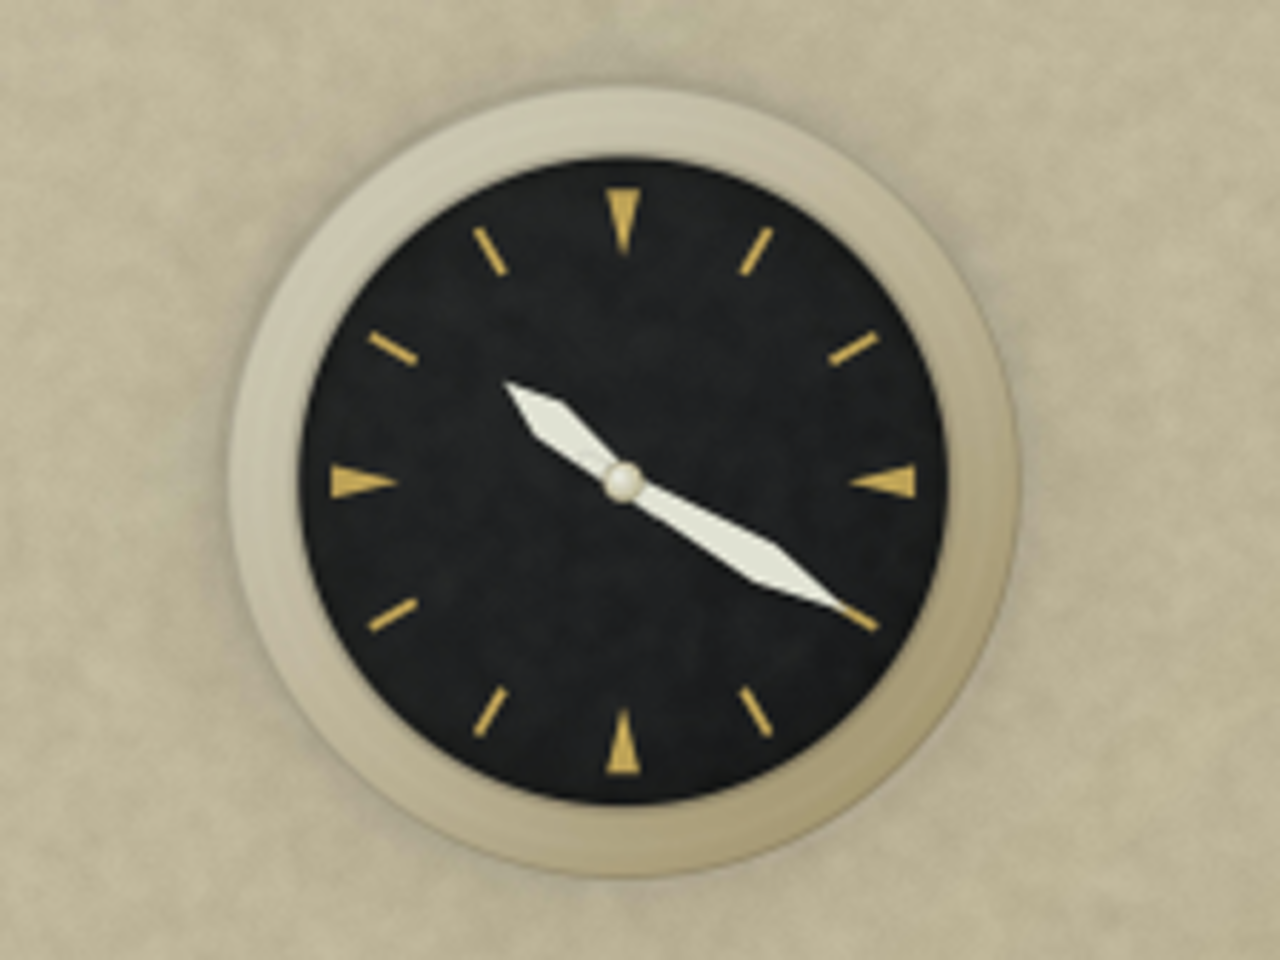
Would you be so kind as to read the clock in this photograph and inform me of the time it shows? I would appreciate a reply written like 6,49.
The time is 10,20
